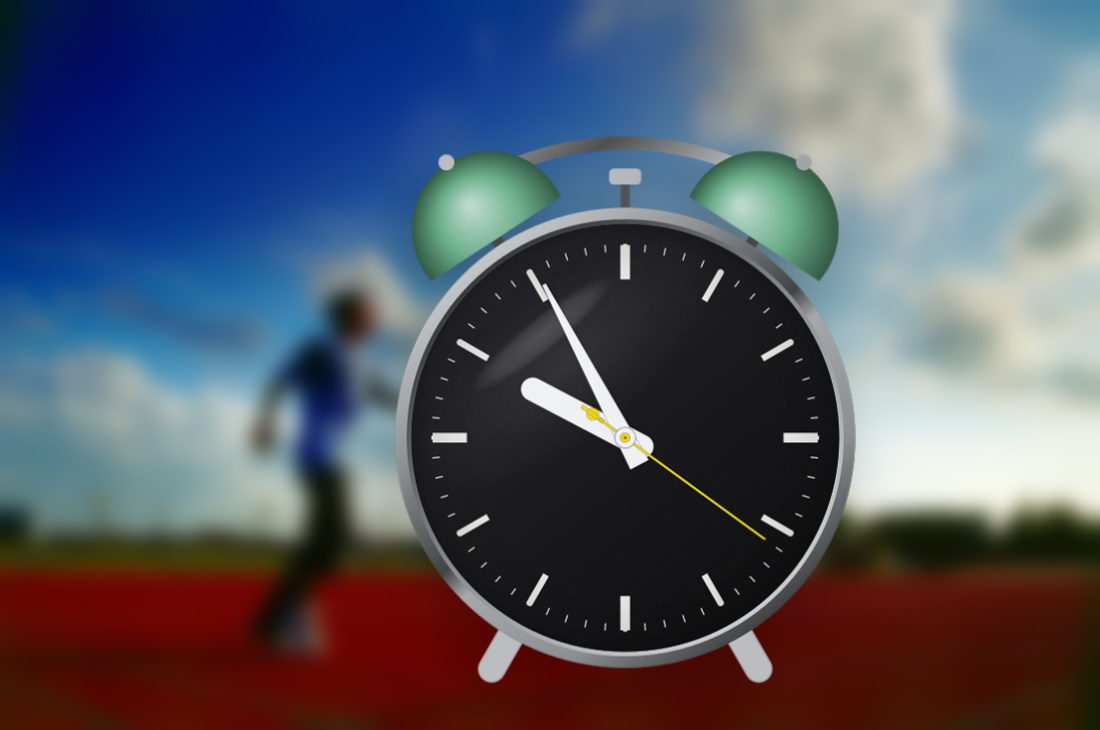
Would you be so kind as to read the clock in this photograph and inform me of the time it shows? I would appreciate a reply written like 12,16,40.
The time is 9,55,21
